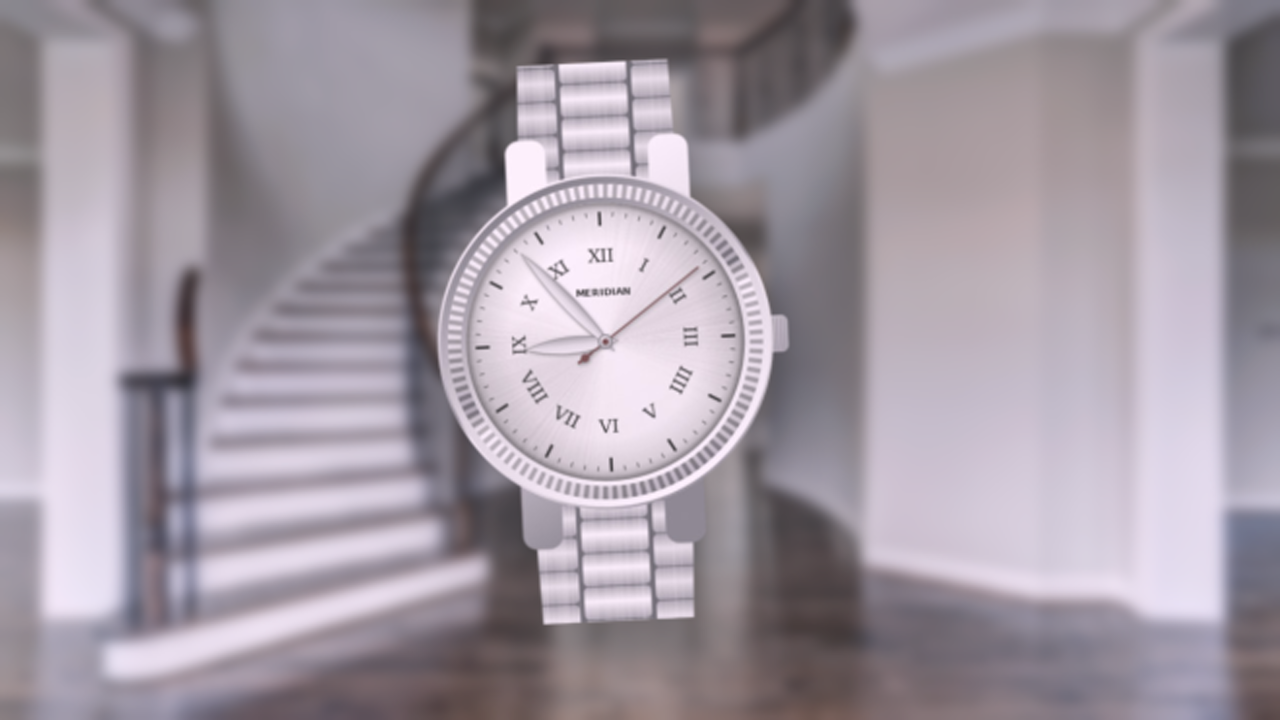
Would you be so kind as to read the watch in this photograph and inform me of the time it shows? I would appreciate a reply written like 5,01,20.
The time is 8,53,09
